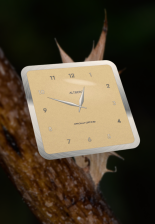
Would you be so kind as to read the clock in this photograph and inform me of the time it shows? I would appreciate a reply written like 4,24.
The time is 12,49
